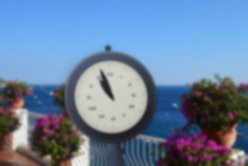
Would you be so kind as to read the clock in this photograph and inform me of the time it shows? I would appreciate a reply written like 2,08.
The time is 10,57
